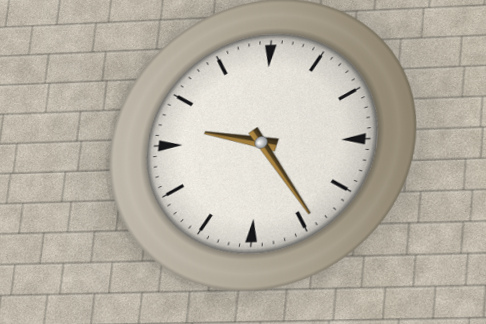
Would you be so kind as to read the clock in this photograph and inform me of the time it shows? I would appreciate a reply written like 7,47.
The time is 9,24
